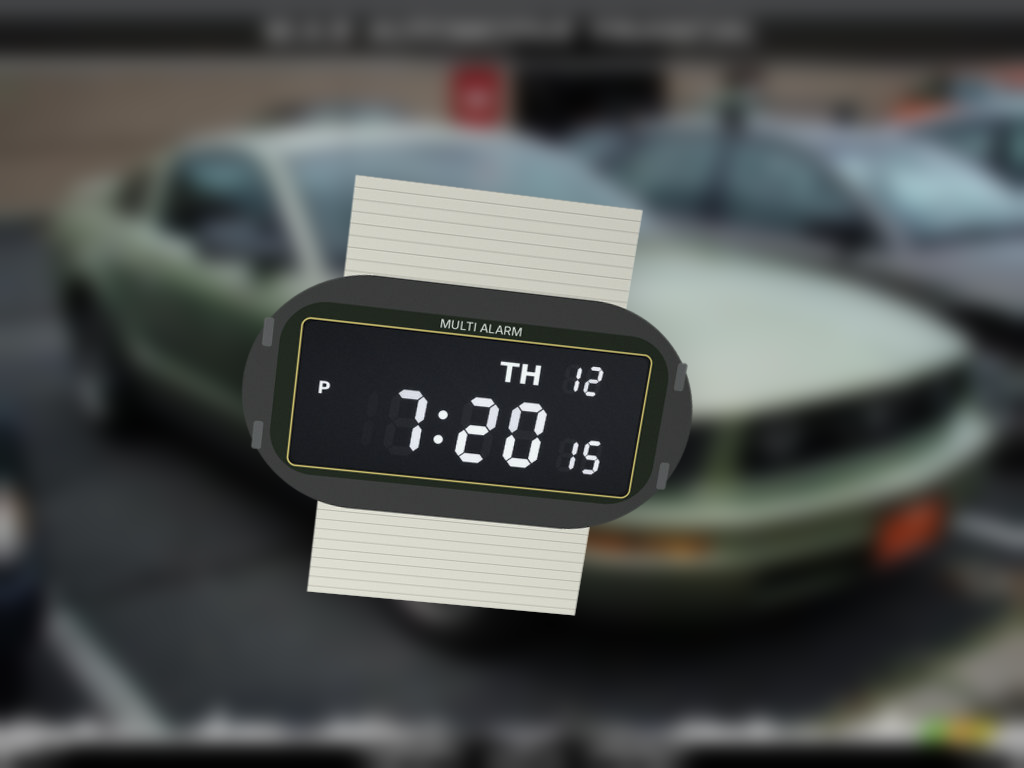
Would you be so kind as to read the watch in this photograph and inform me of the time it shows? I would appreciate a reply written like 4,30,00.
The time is 7,20,15
